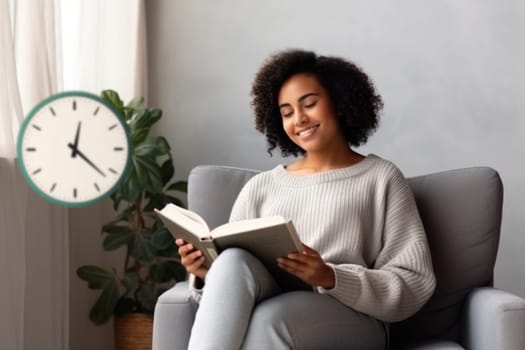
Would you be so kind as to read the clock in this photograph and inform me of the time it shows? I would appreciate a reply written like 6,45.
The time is 12,22
